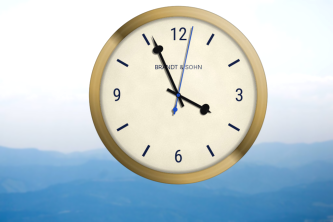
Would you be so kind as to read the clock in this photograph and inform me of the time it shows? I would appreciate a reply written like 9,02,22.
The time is 3,56,02
